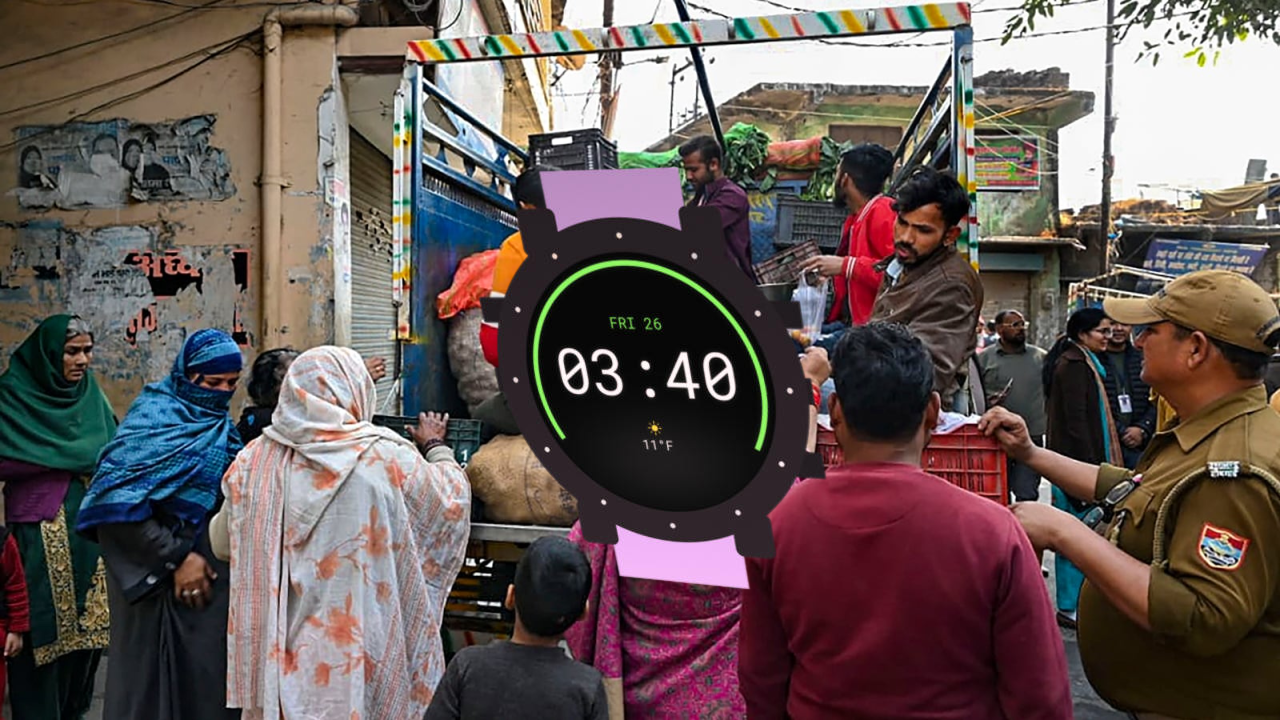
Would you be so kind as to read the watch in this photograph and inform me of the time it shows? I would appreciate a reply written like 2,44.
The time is 3,40
